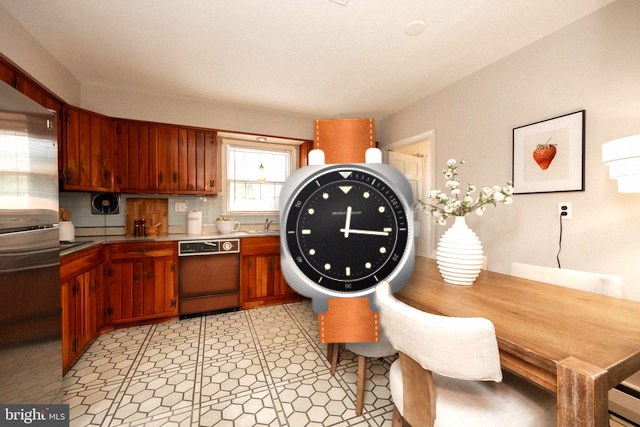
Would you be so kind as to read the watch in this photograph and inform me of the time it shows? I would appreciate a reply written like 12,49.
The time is 12,16
